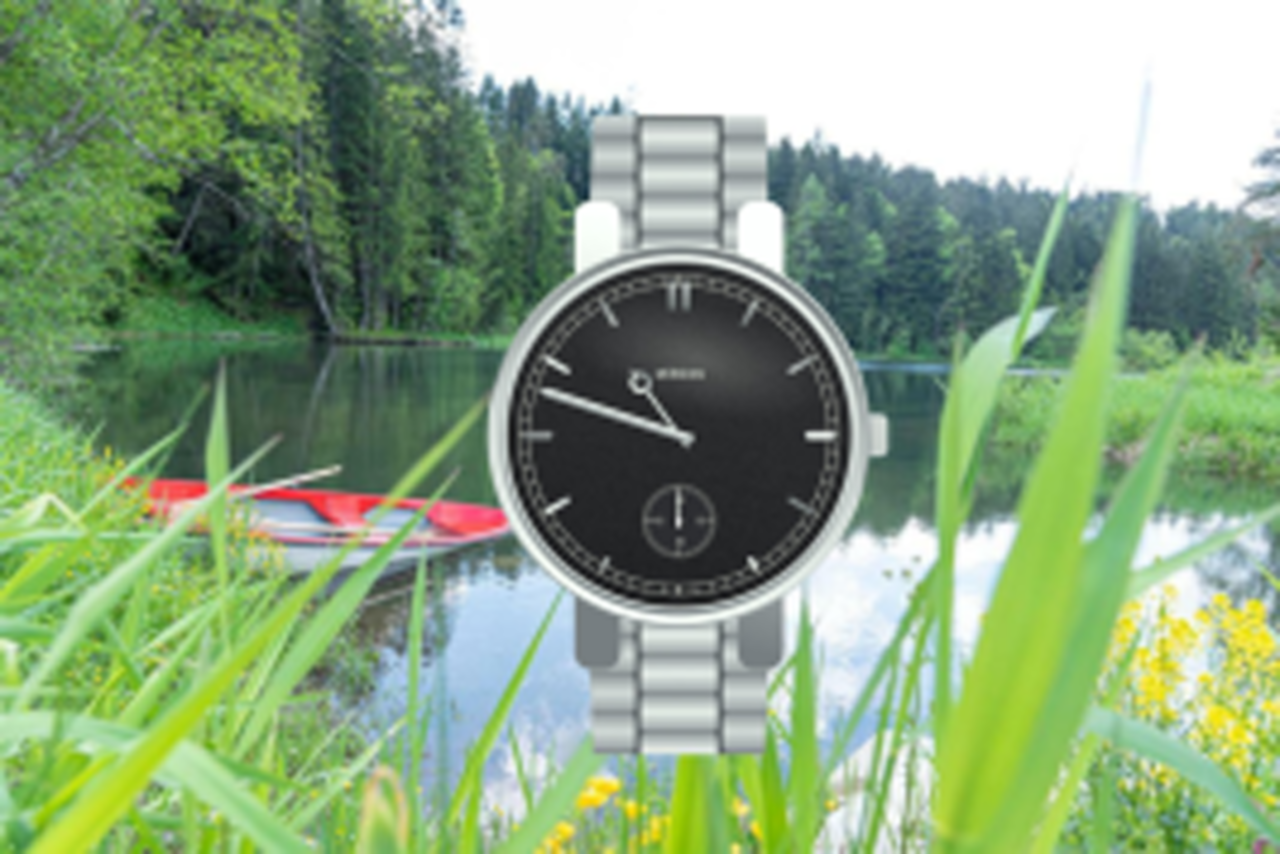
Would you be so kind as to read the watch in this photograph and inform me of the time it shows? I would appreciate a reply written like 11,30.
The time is 10,48
